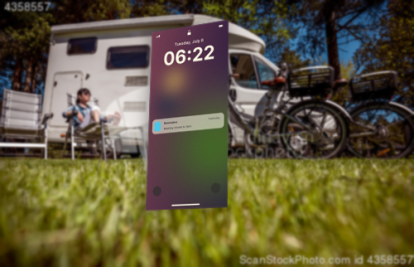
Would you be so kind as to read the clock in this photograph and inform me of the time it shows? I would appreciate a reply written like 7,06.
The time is 6,22
